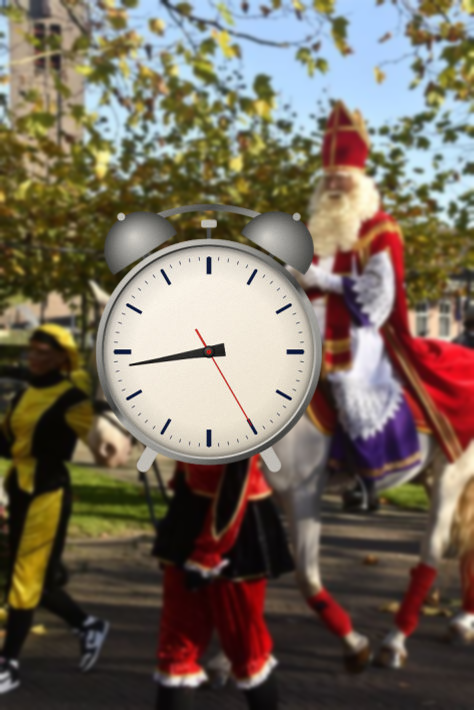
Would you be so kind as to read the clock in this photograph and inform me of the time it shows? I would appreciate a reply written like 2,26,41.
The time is 8,43,25
